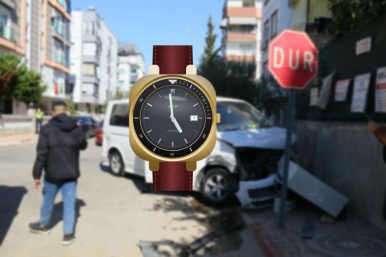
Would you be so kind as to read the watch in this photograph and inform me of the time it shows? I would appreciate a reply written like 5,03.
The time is 4,59
